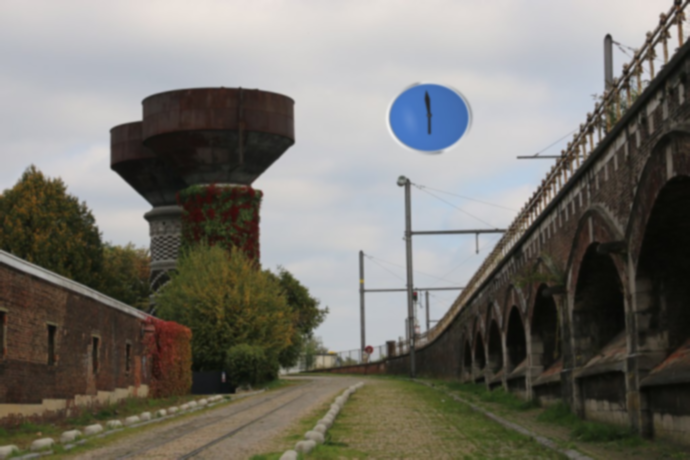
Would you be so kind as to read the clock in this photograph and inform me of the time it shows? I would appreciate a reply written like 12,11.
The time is 5,59
